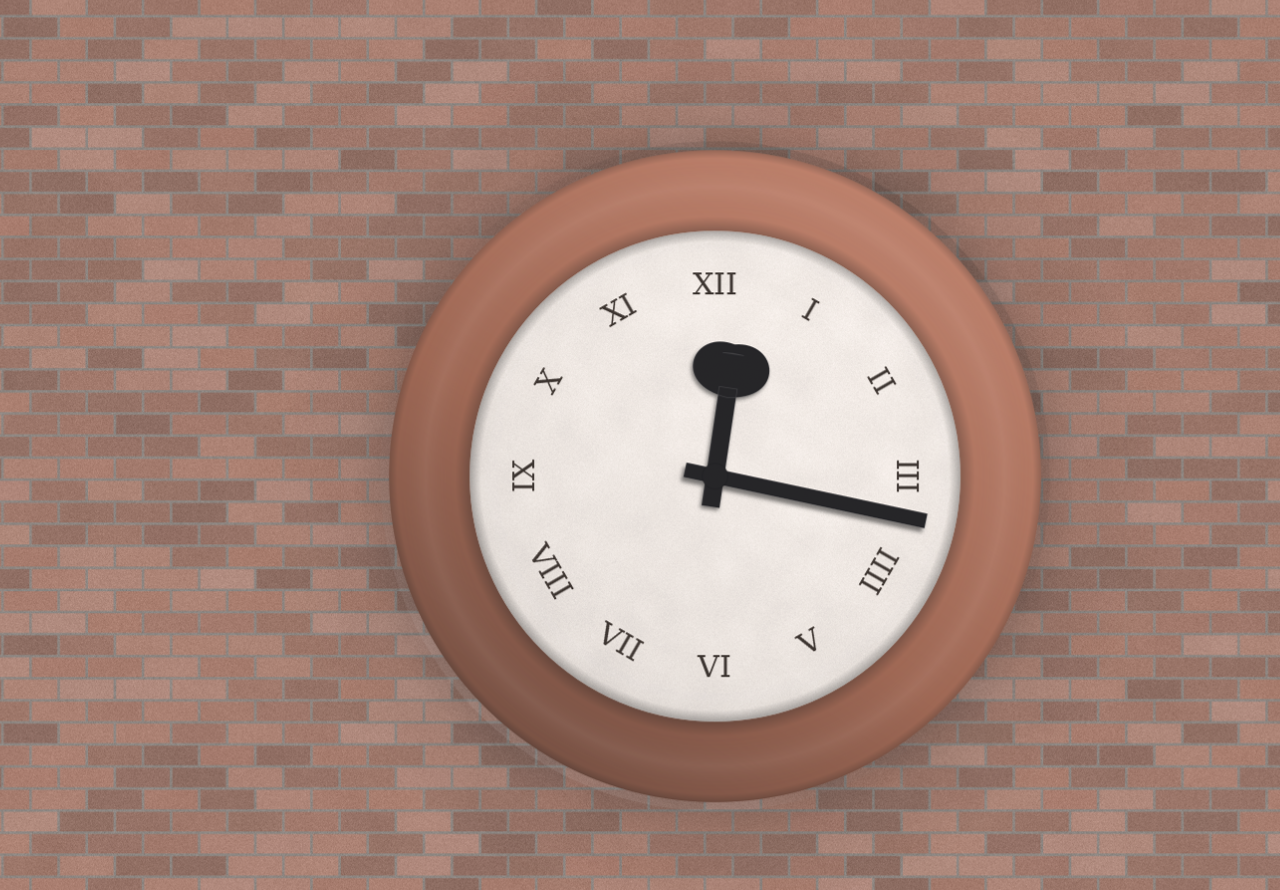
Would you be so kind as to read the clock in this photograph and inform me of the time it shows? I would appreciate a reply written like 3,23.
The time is 12,17
